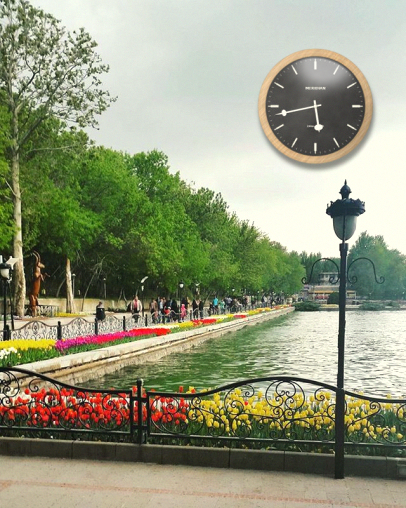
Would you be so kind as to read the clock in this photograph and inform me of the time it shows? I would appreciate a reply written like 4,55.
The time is 5,43
